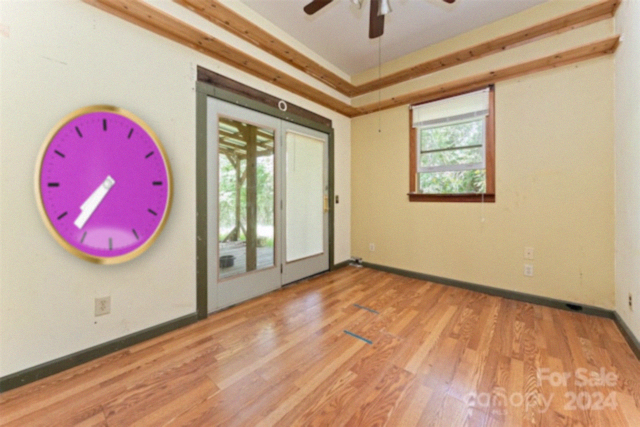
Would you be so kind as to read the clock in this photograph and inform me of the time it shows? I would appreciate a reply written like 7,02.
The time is 7,37
